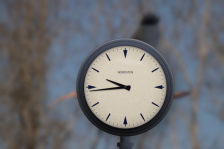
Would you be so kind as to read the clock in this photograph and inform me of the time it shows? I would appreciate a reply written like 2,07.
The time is 9,44
